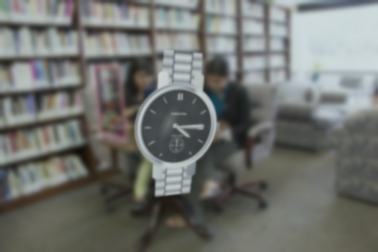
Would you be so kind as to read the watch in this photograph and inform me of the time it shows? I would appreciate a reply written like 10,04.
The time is 4,15
